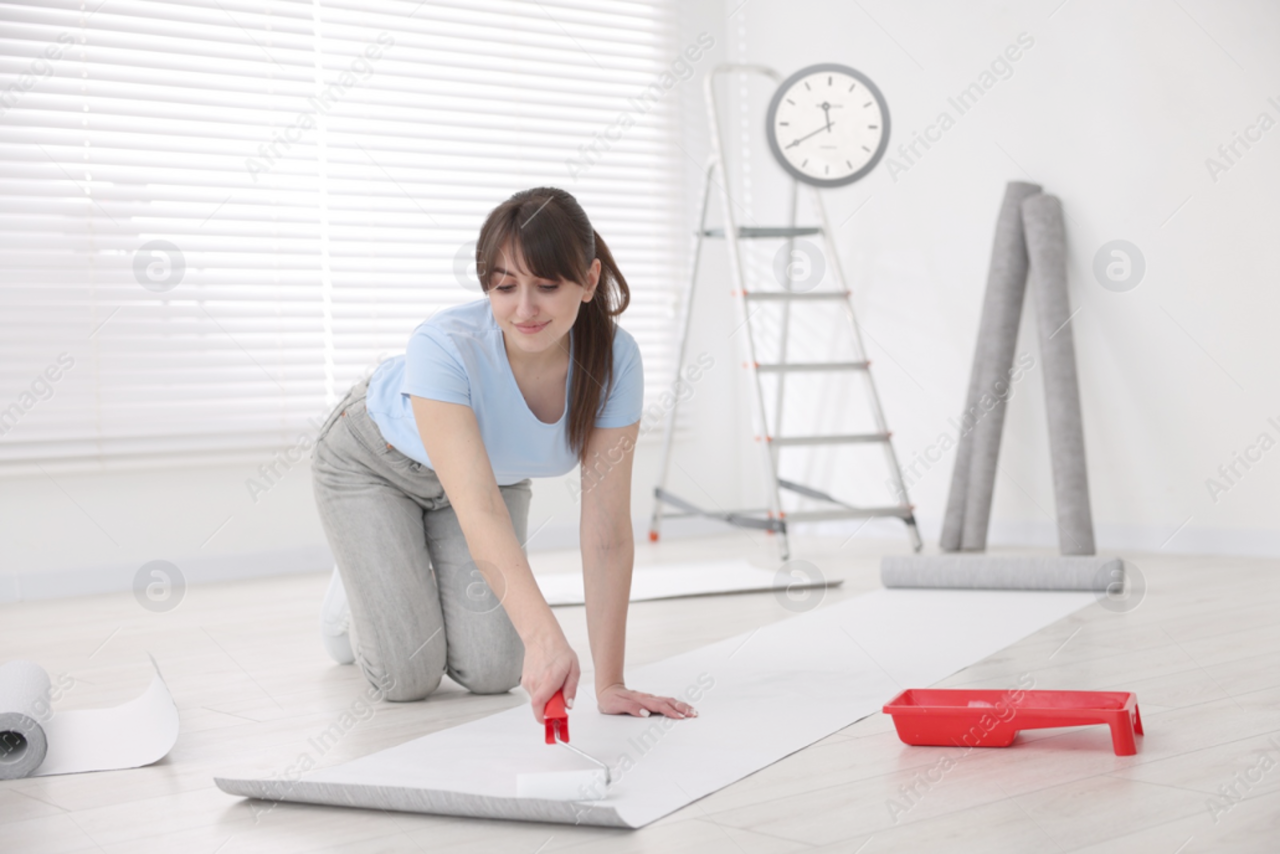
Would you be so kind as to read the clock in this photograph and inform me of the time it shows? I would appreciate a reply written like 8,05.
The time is 11,40
